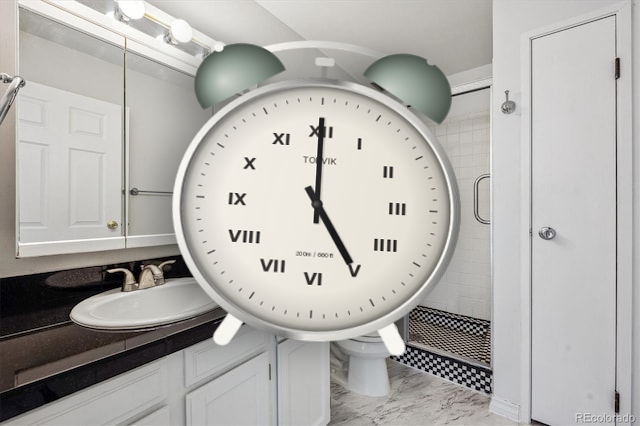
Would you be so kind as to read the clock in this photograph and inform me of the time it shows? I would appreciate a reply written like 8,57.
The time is 5,00
